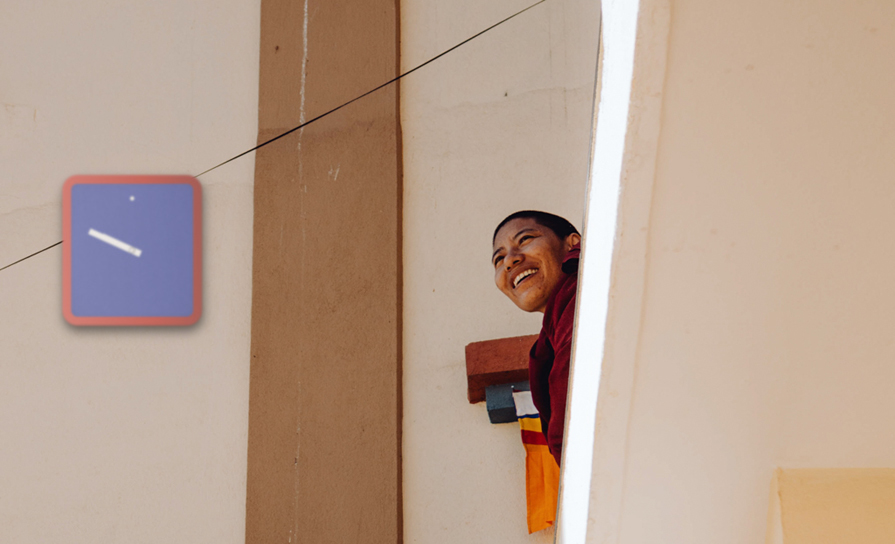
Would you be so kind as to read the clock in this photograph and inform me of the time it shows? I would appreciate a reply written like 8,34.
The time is 9,49
